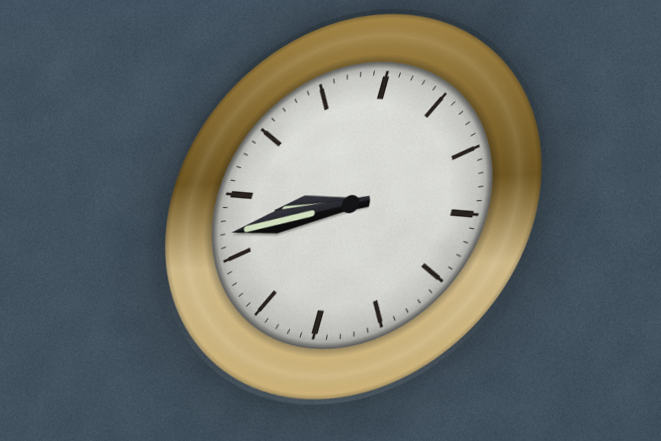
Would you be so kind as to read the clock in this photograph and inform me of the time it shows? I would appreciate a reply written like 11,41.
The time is 8,42
